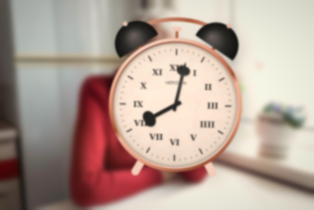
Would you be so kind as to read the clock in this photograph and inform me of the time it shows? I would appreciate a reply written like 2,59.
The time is 8,02
